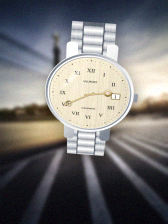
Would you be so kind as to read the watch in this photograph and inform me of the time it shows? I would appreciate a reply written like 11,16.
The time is 2,40
